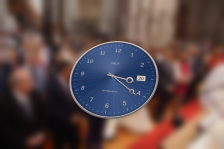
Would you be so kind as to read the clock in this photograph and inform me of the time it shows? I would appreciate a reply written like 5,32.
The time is 3,21
